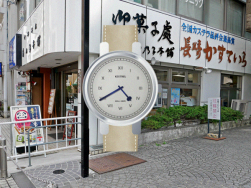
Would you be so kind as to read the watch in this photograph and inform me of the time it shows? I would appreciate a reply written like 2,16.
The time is 4,40
